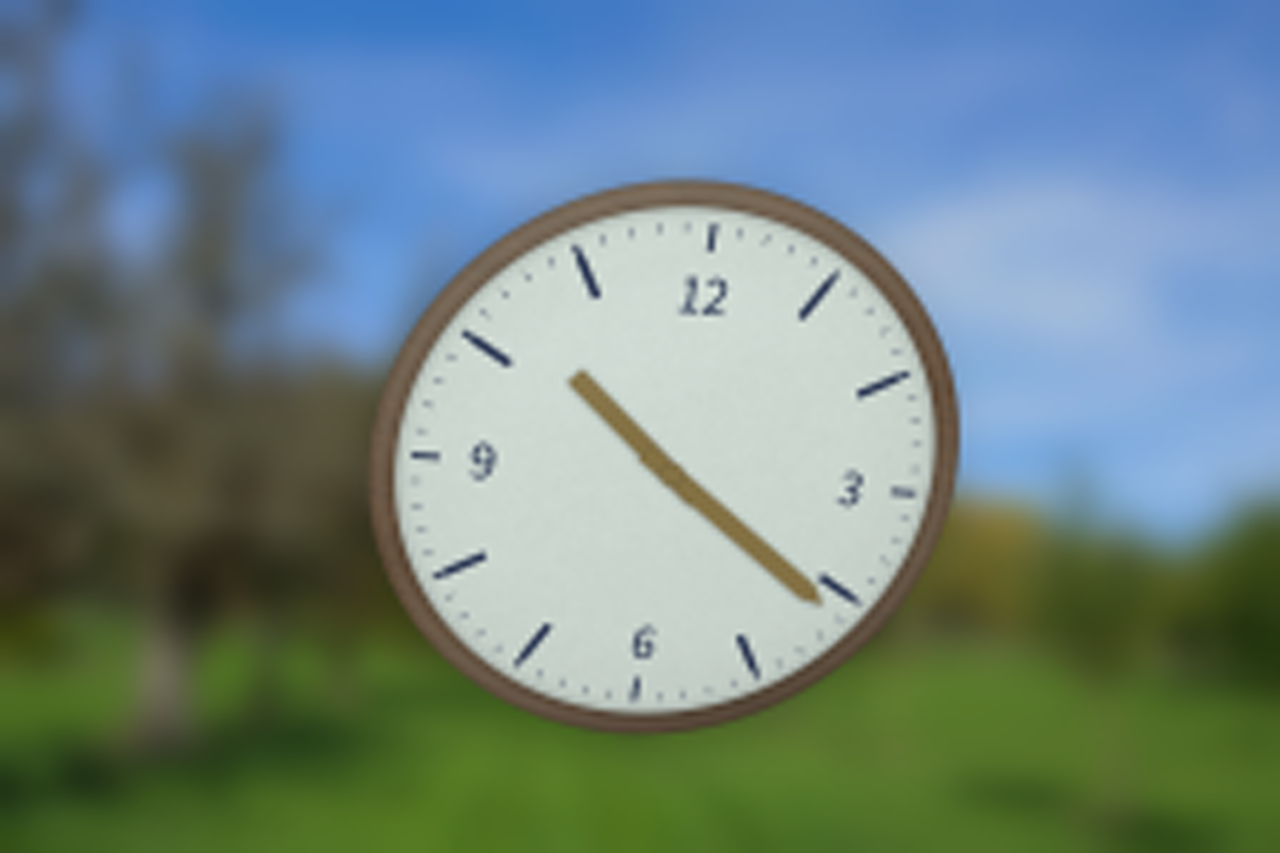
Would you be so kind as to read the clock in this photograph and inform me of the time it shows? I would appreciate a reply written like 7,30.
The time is 10,21
